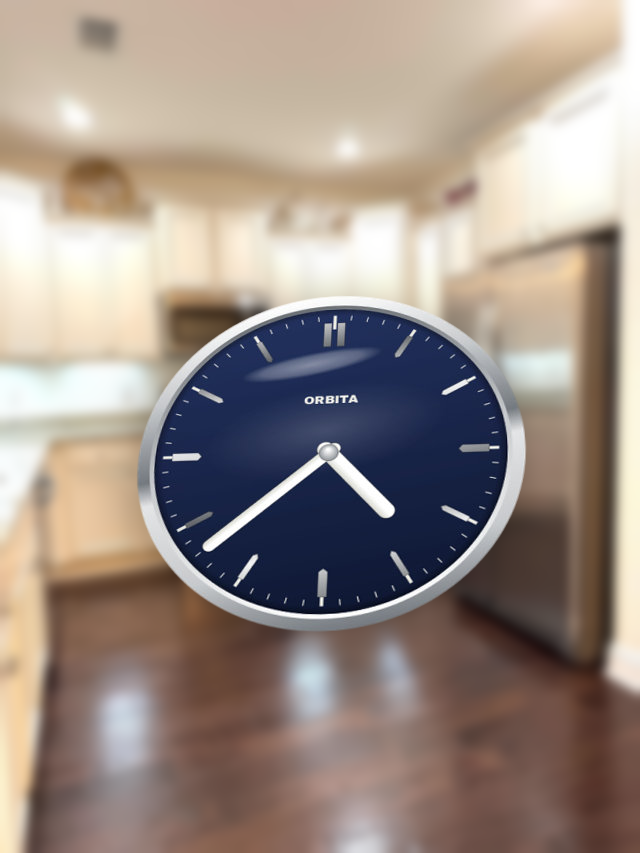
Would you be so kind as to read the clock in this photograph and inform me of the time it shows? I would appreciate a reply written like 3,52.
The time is 4,38
